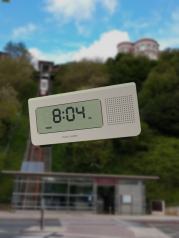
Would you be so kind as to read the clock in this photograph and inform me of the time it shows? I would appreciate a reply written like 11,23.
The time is 8,04
